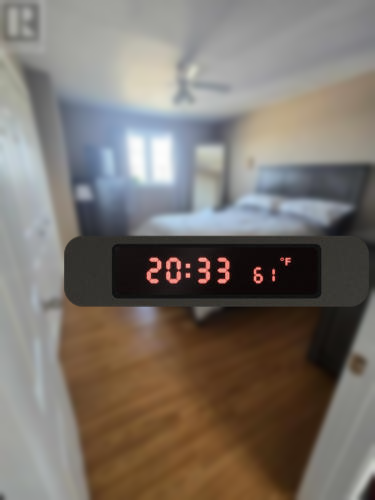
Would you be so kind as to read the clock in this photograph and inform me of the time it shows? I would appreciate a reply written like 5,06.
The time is 20,33
